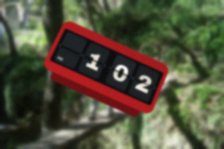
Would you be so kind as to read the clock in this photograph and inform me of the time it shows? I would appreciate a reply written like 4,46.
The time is 1,02
